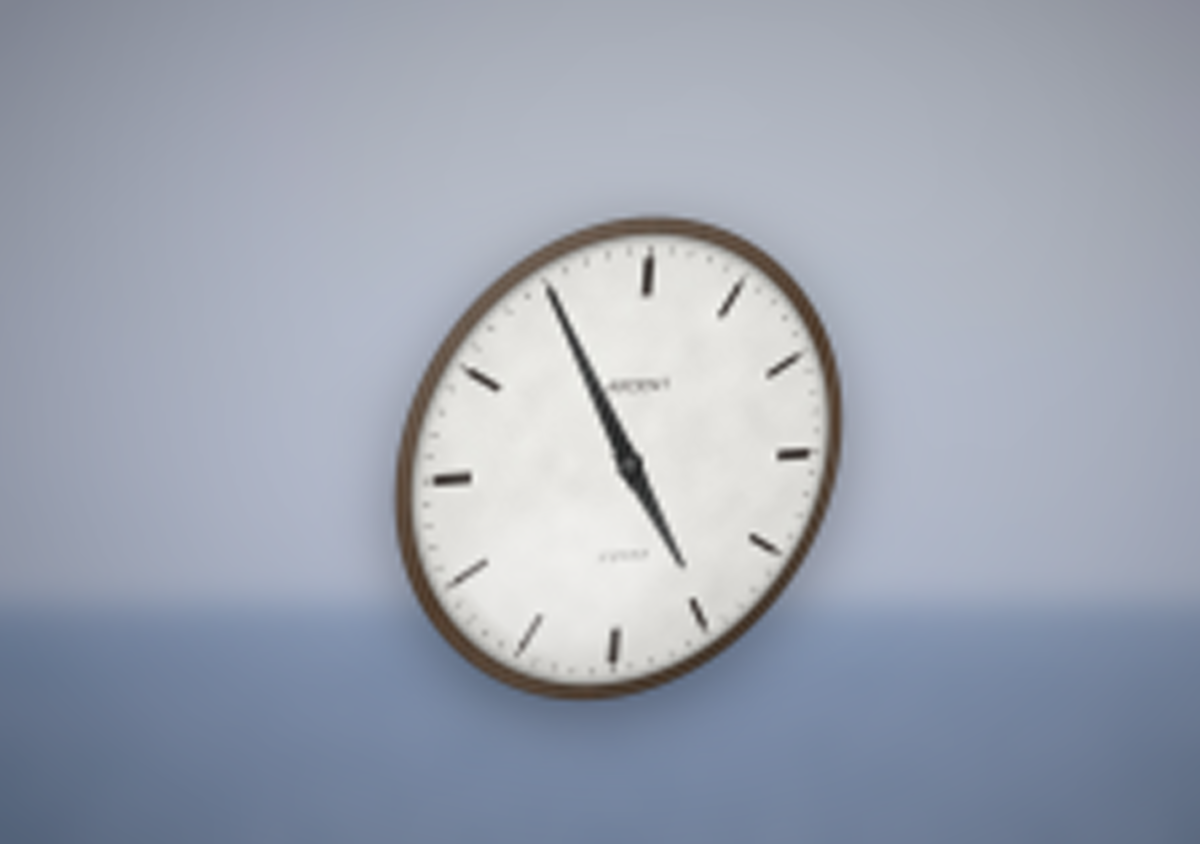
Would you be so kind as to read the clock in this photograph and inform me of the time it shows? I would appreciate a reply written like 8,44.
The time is 4,55
